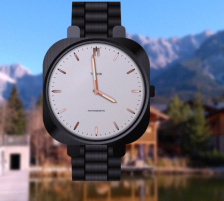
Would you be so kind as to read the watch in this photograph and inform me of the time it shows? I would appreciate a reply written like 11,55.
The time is 3,59
